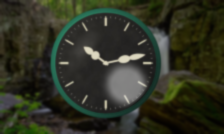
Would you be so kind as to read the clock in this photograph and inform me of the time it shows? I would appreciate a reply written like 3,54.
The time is 10,13
